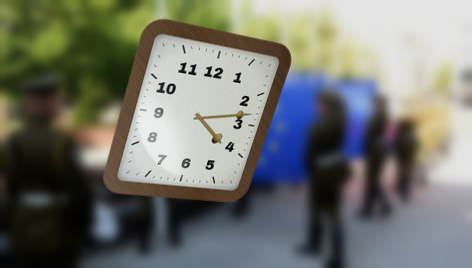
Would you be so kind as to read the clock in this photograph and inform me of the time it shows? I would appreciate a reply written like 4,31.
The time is 4,13
